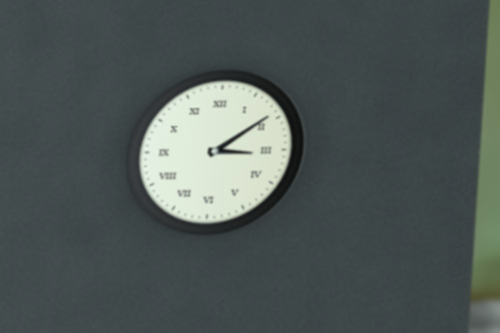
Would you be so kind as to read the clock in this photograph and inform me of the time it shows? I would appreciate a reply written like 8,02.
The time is 3,09
